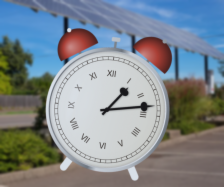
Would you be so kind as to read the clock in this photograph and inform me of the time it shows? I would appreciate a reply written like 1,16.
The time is 1,13
